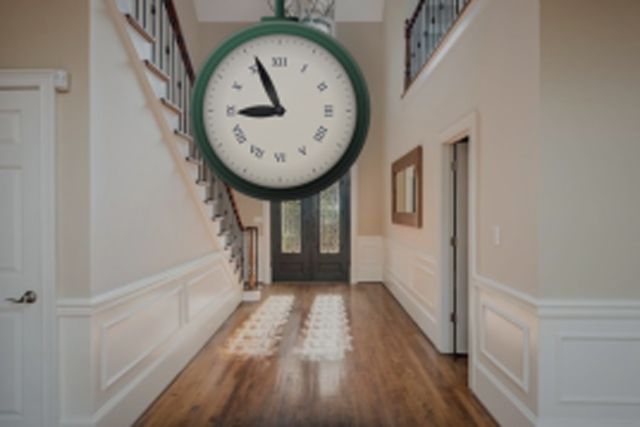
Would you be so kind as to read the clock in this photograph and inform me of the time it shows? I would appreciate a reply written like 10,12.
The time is 8,56
